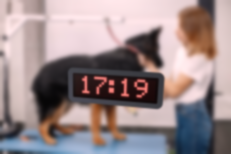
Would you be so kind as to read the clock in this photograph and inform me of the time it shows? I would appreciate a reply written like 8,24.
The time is 17,19
